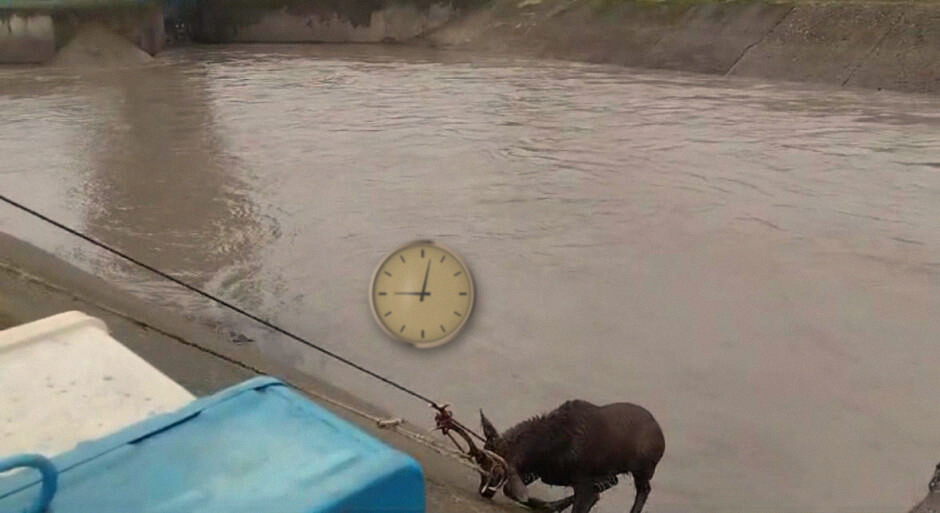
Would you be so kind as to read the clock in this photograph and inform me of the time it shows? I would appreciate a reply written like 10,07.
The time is 9,02
